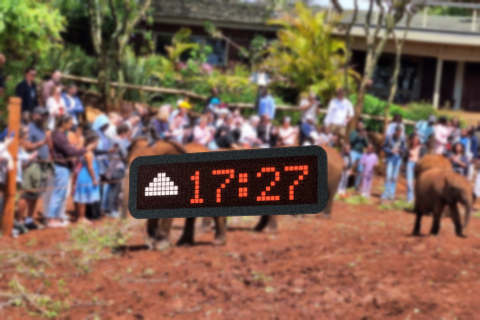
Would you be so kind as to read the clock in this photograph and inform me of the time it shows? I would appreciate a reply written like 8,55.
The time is 17,27
